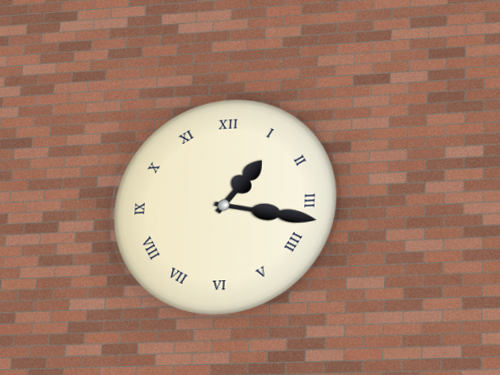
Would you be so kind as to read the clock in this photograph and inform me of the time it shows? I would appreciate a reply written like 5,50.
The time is 1,17
